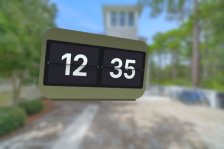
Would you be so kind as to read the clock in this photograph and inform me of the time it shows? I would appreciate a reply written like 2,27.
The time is 12,35
